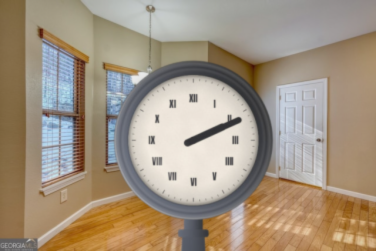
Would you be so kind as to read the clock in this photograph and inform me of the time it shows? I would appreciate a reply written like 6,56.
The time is 2,11
